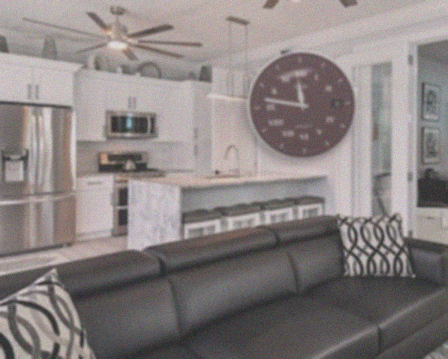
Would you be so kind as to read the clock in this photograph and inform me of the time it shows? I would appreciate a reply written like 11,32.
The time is 11,47
